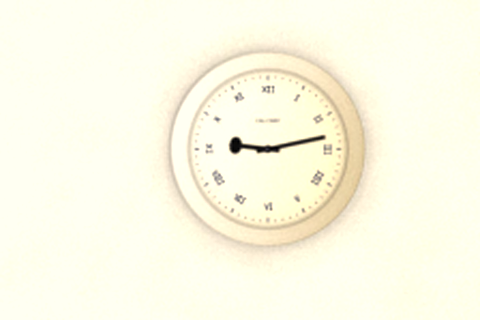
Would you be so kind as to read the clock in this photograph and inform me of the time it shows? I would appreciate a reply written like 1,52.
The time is 9,13
